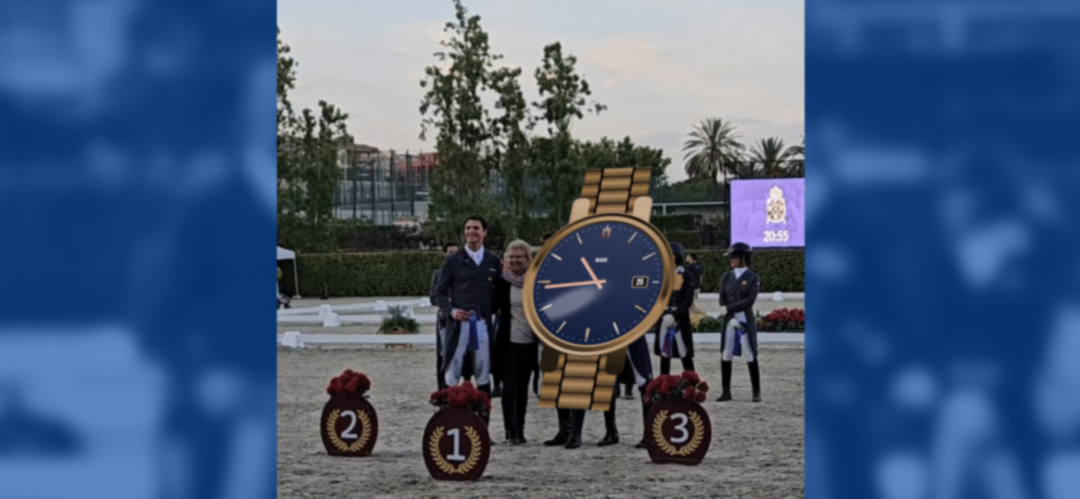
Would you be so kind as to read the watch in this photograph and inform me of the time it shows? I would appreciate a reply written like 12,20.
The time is 10,44
